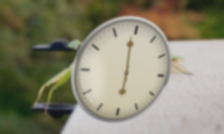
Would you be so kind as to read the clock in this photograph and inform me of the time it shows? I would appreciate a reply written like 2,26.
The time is 5,59
